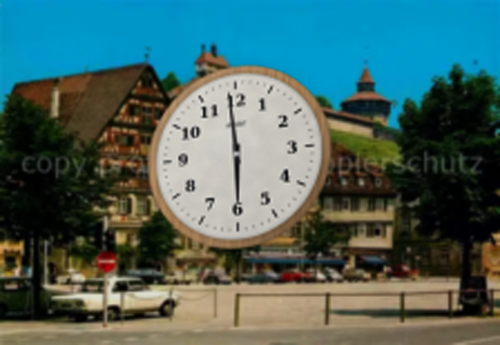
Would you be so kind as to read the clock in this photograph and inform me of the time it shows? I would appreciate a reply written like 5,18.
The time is 5,59
